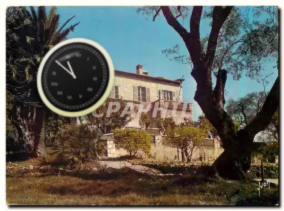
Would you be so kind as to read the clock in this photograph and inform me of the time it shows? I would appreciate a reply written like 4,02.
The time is 10,50
